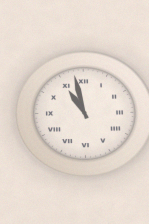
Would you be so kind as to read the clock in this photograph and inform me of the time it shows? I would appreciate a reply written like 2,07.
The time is 10,58
